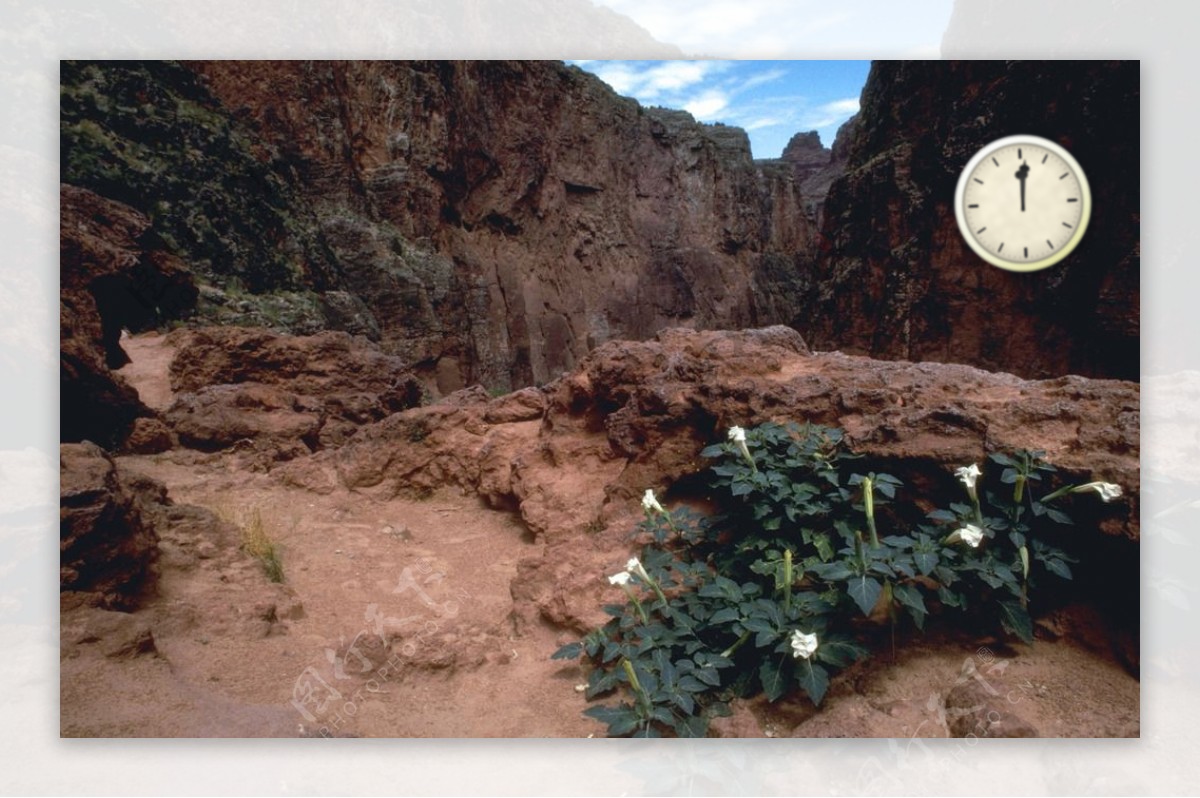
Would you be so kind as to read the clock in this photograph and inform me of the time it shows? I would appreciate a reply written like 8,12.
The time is 12,01
